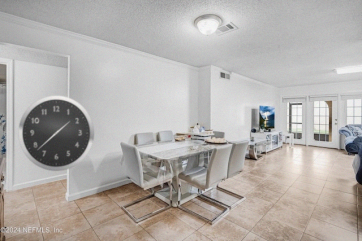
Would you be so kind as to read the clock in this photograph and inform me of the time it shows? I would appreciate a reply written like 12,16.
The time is 1,38
